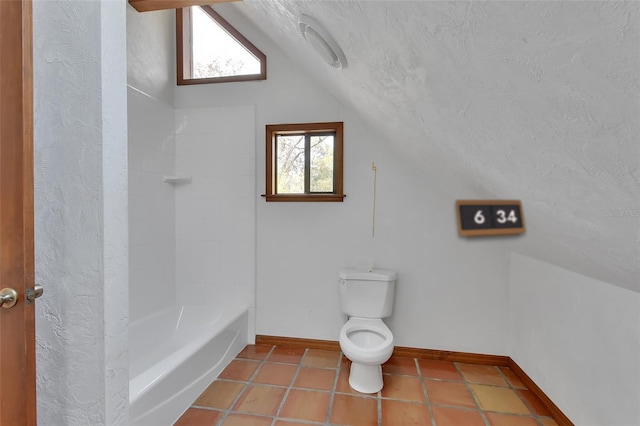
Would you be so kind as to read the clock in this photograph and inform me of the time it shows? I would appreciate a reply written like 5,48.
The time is 6,34
